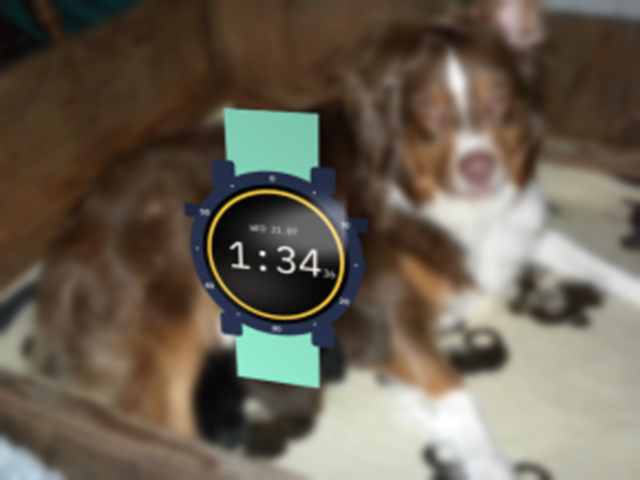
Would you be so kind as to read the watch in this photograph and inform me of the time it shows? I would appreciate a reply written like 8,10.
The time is 1,34
